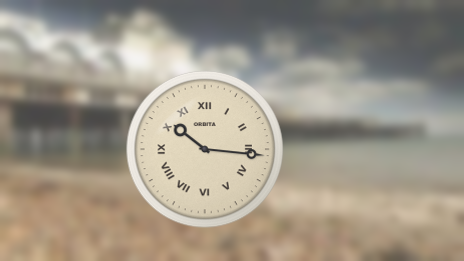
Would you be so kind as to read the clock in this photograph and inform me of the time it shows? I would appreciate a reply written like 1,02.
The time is 10,16
